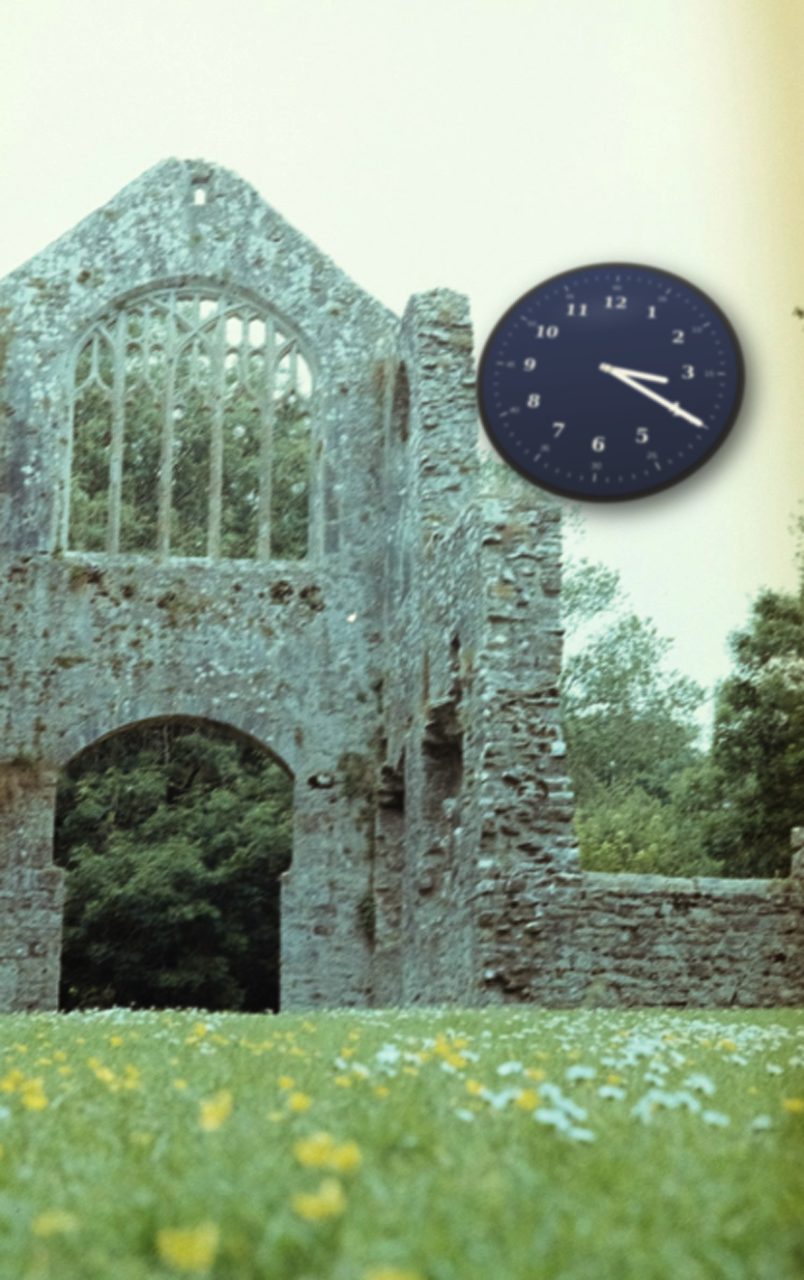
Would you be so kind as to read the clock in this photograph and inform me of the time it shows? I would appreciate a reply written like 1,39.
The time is 3,20
